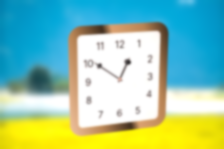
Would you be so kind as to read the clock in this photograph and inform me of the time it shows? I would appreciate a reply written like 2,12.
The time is 12,51
